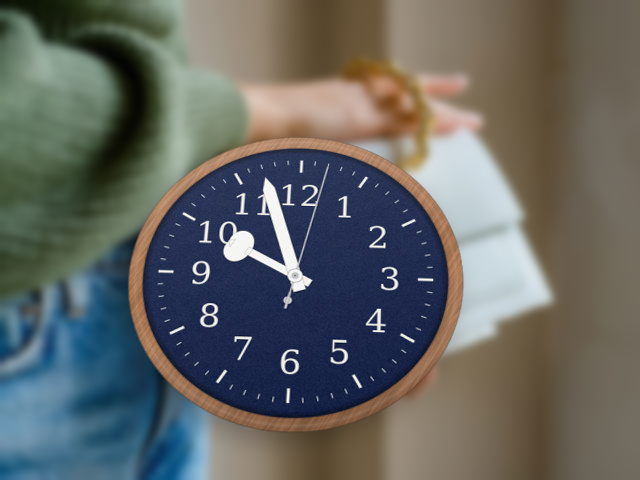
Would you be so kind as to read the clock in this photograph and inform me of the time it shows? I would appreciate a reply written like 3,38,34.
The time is 9,57,02
